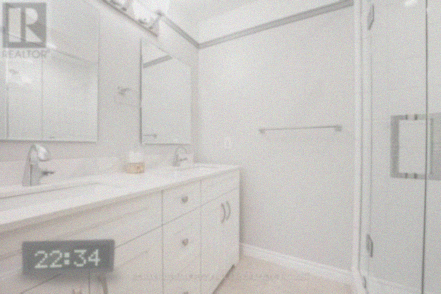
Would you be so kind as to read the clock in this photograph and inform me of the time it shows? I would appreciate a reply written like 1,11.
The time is 22,34
